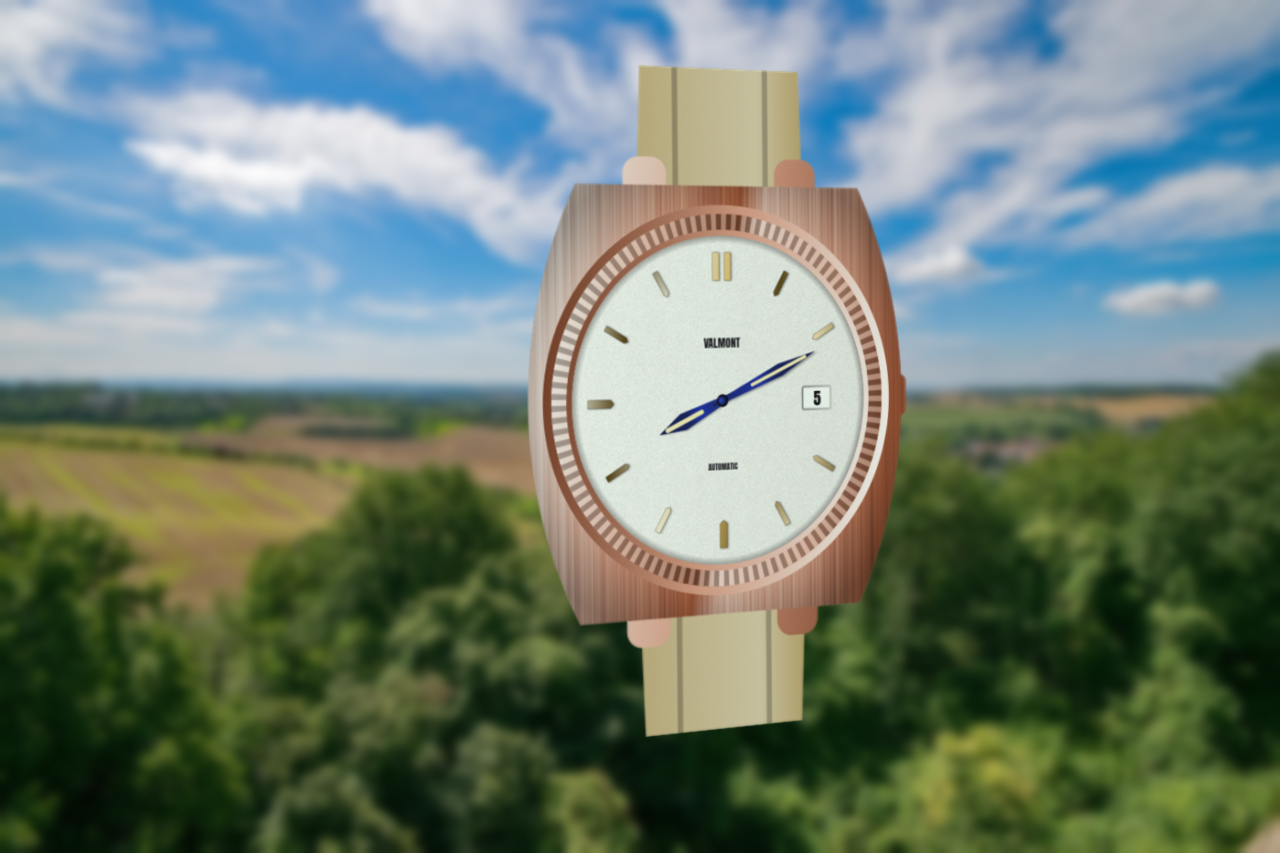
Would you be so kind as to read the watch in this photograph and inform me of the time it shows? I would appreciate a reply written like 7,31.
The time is 8,11
